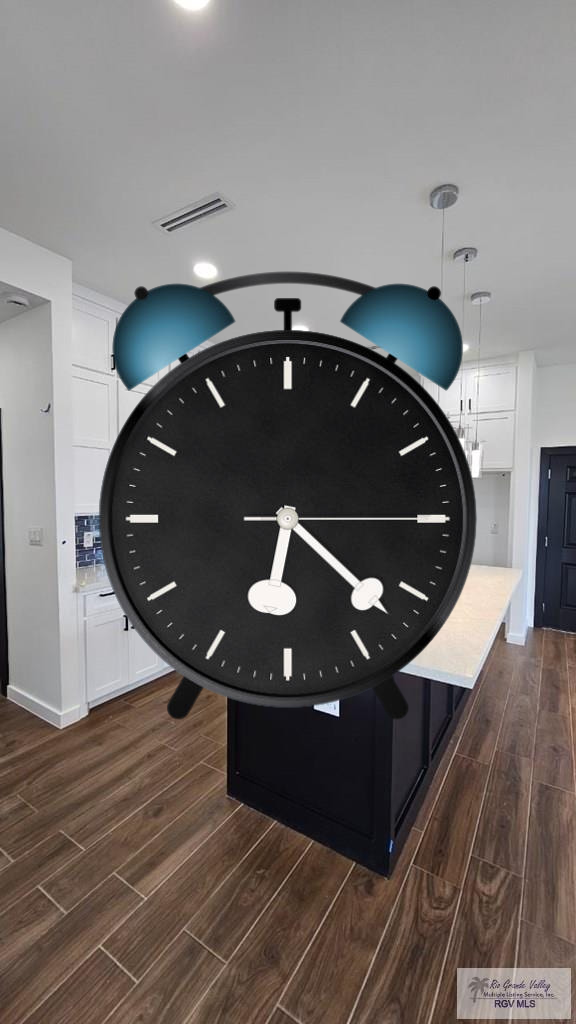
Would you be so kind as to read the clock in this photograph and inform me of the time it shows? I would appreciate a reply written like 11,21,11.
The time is 6,22,15
